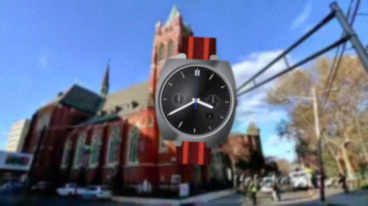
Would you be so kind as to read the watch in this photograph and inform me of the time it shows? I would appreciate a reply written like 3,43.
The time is 3,40
